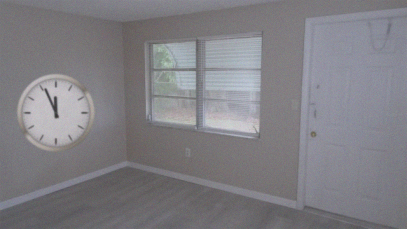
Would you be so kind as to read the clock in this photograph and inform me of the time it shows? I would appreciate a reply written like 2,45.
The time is 11,56
